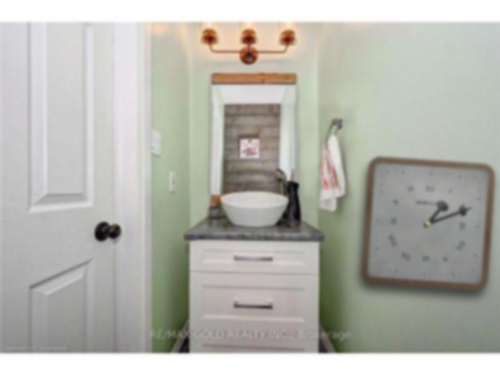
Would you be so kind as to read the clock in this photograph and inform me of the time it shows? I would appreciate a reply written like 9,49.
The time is 1,11
